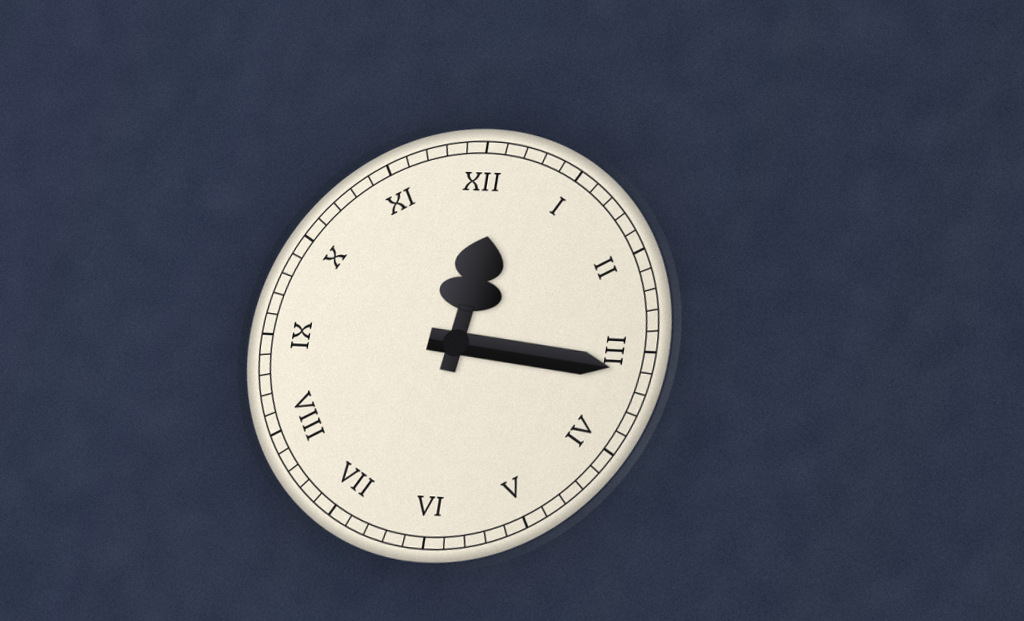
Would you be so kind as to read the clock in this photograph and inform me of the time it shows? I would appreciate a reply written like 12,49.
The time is 12,16
